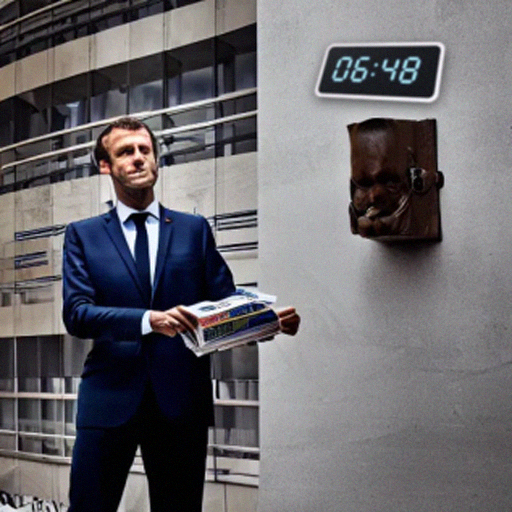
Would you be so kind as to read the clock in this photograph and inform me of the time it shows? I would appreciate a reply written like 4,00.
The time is 6,48
